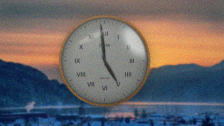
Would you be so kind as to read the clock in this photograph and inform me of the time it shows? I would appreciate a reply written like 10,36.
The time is 4,59
